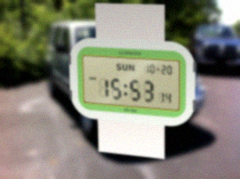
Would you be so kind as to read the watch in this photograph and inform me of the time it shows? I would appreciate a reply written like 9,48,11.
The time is 15,53,14
